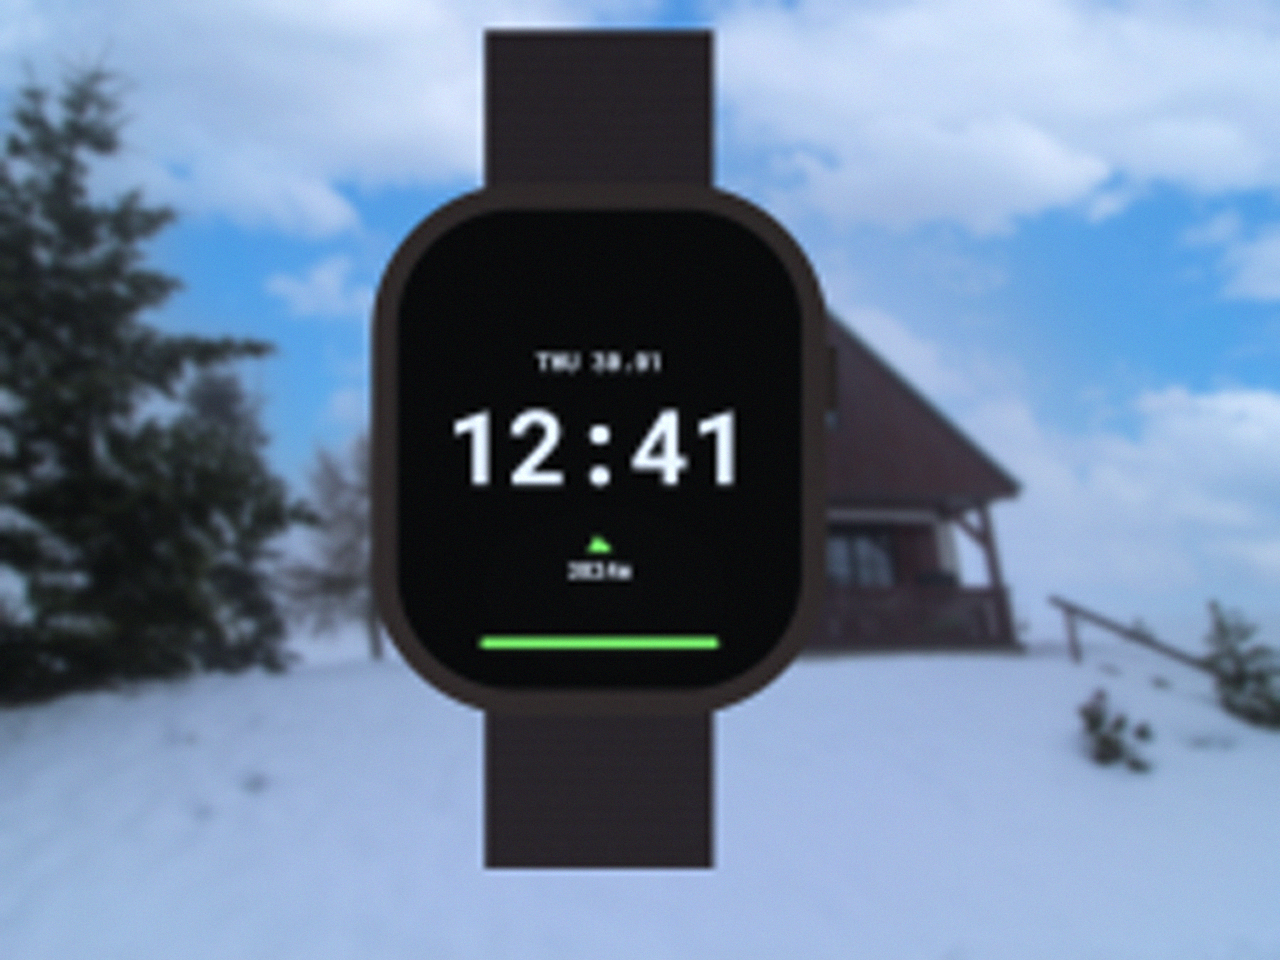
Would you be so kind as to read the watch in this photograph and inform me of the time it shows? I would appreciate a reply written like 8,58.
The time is 12,41
